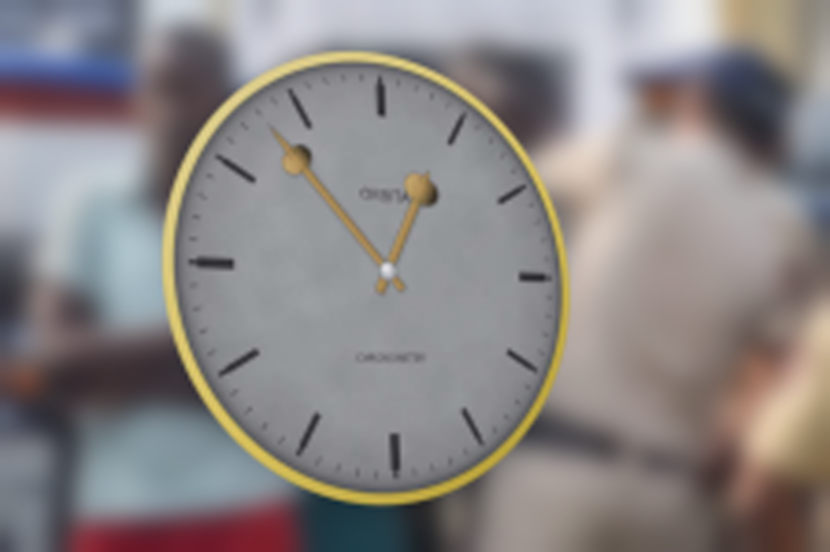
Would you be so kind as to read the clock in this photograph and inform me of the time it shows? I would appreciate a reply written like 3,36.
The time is 12,53
